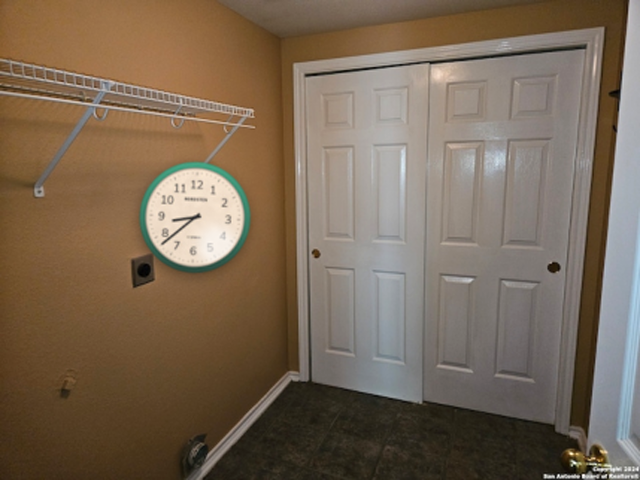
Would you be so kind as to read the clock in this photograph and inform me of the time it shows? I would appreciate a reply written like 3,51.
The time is 8,38
